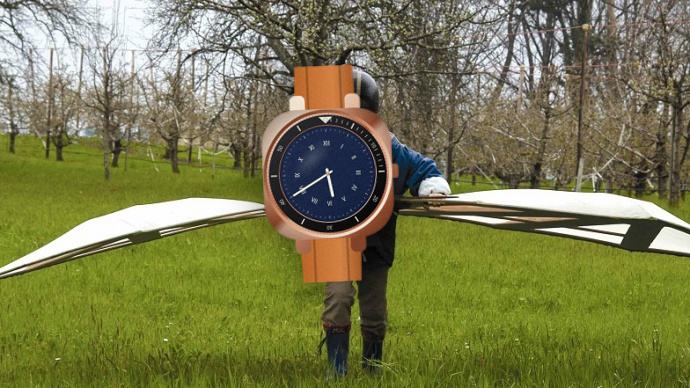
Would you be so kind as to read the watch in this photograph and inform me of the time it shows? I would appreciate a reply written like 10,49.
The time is 5,40
